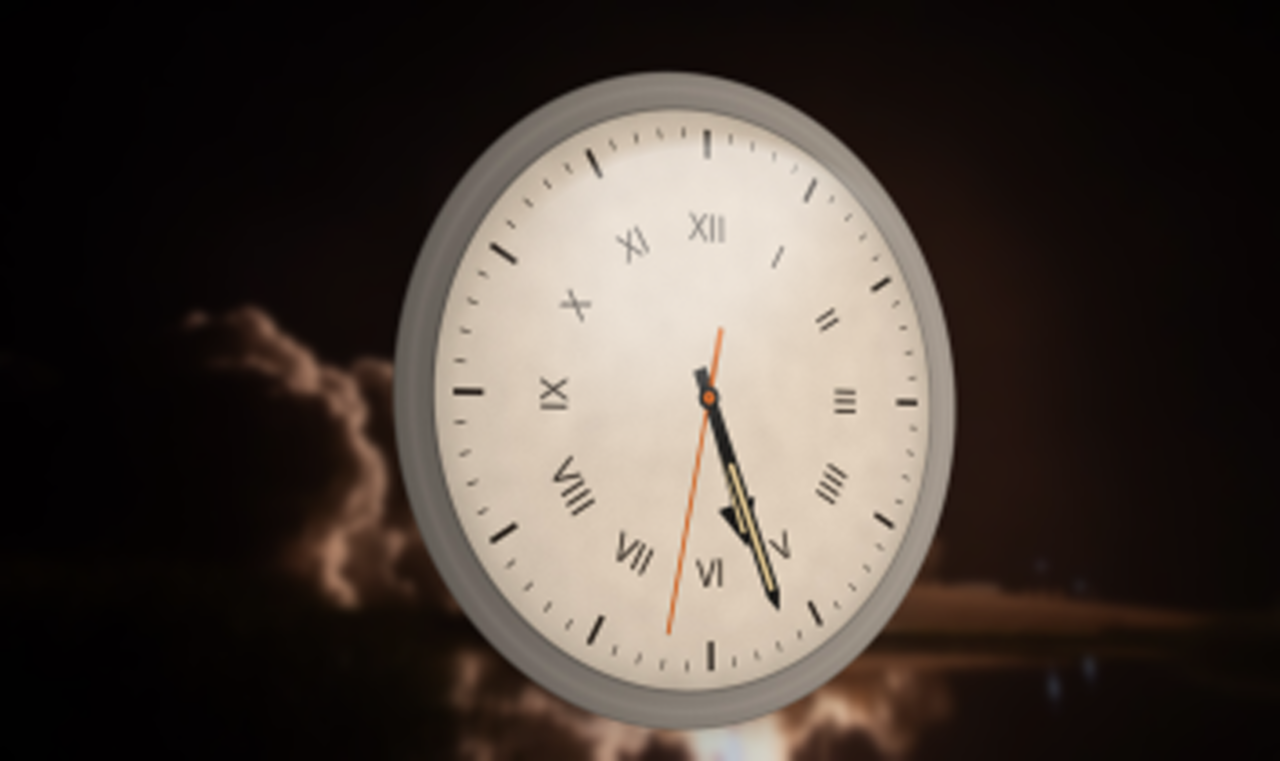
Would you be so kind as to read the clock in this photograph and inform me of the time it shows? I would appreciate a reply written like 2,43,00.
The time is 5,26,32
